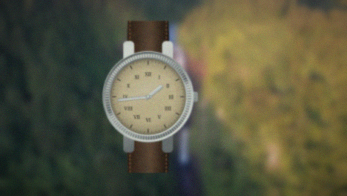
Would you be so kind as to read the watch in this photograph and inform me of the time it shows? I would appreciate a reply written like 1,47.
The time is 1,44
